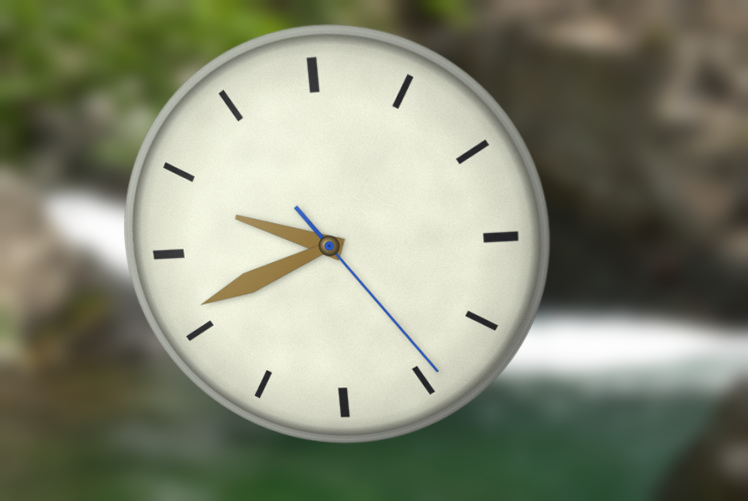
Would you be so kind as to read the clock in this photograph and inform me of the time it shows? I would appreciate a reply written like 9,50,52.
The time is 9,41,24
